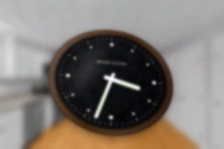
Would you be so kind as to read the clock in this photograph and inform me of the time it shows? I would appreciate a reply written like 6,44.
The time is 3,33
